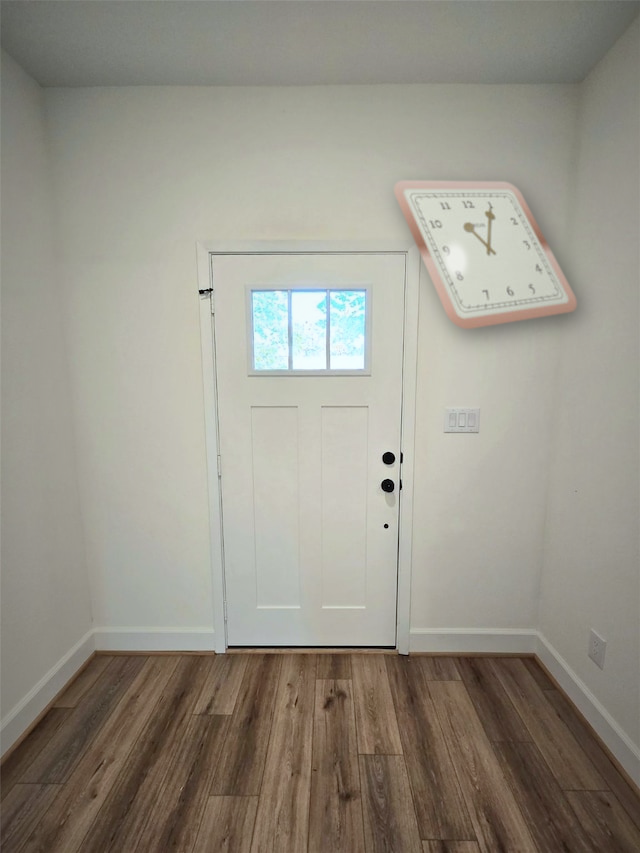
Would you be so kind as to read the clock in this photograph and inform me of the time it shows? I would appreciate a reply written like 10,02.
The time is 11,05
